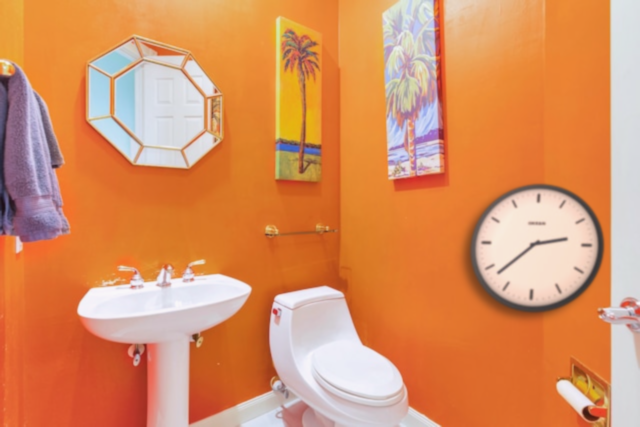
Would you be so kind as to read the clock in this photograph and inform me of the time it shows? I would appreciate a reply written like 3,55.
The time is 2,38
